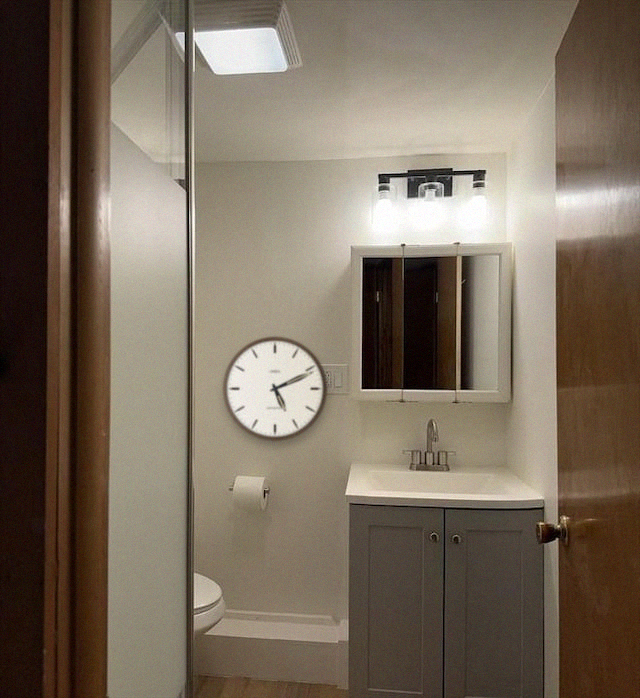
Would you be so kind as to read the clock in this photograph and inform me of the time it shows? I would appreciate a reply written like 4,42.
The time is 5,11
